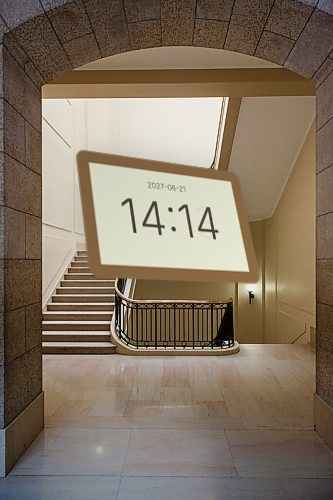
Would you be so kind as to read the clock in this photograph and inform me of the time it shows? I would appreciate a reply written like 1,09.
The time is 14,14
